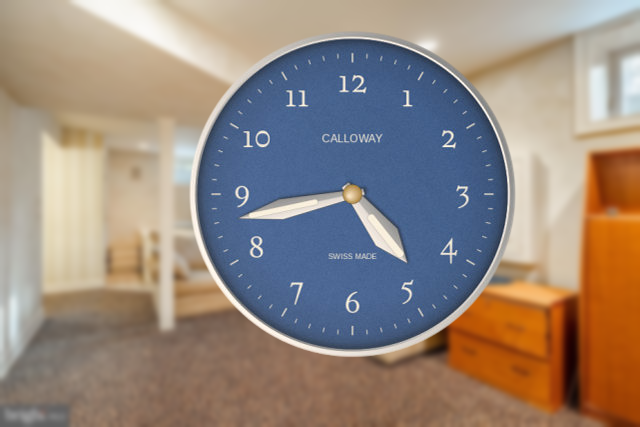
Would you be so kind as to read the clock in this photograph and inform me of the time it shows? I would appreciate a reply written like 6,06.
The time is 4,43
